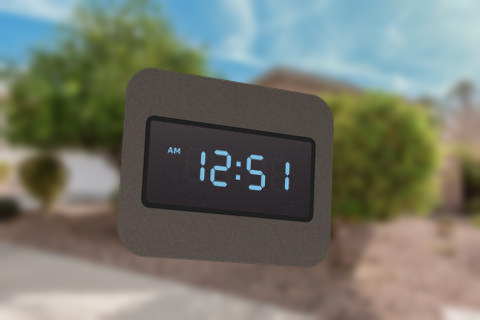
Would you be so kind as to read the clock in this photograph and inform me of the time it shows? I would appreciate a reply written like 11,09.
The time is 12,51
